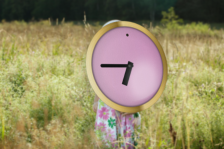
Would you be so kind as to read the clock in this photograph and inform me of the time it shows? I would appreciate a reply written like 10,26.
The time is 6,45
